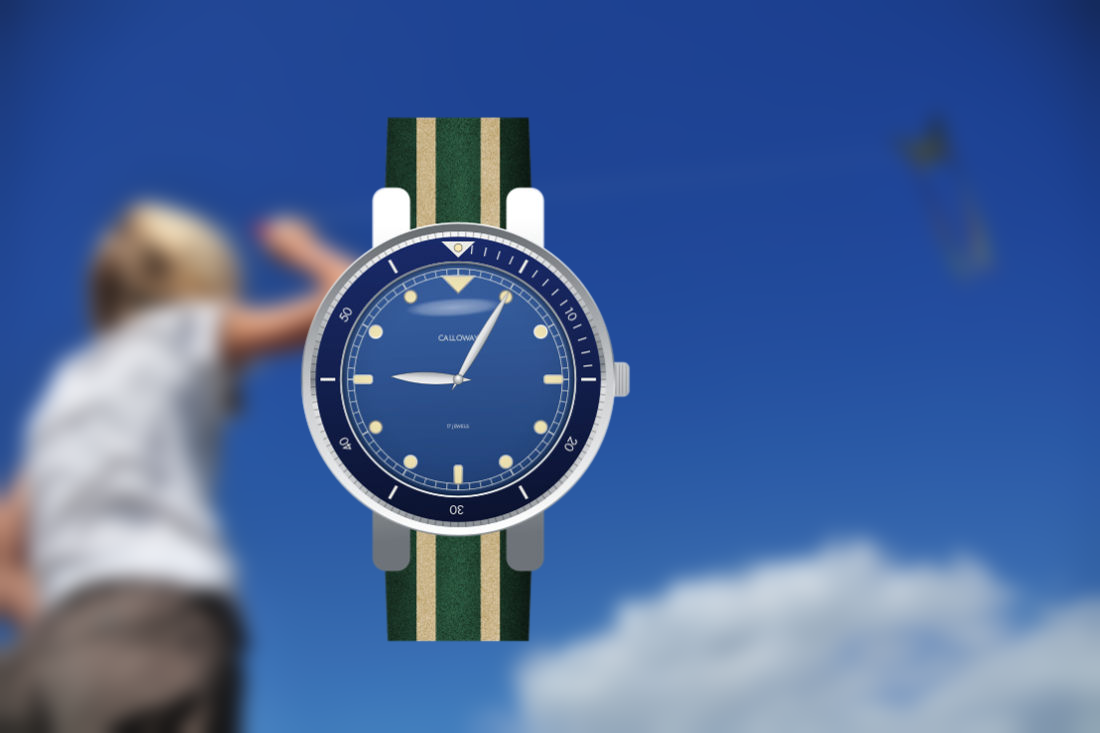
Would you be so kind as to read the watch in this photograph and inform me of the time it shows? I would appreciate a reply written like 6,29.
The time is 9,05
